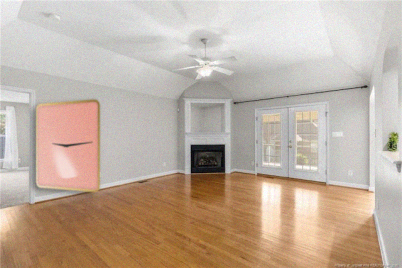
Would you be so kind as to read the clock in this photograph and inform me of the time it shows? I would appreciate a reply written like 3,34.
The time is 9,14
